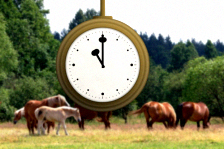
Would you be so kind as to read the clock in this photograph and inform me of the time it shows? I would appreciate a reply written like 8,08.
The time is 11,00
